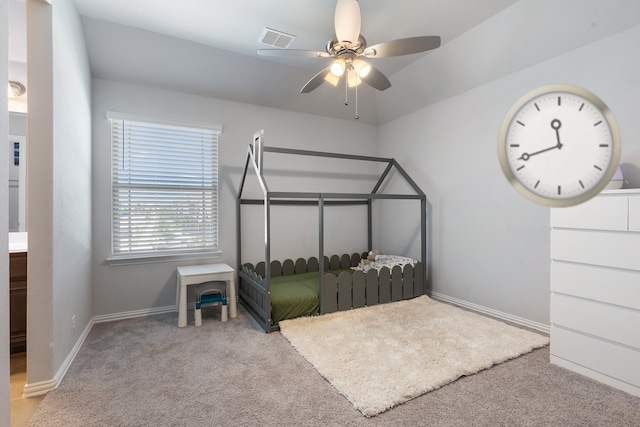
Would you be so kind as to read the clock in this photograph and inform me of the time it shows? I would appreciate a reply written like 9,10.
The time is 11,42
